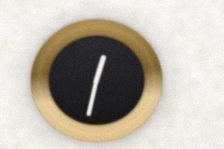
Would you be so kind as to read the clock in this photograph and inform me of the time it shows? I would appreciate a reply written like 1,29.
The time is 12,32
